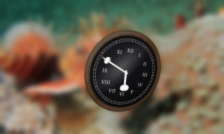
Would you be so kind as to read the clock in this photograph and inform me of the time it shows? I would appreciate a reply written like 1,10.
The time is 5,49
